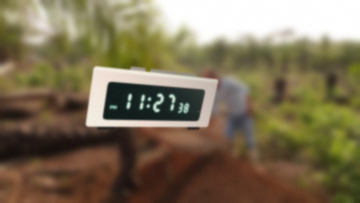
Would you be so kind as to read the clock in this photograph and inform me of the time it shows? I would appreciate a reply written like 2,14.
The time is 11,27
